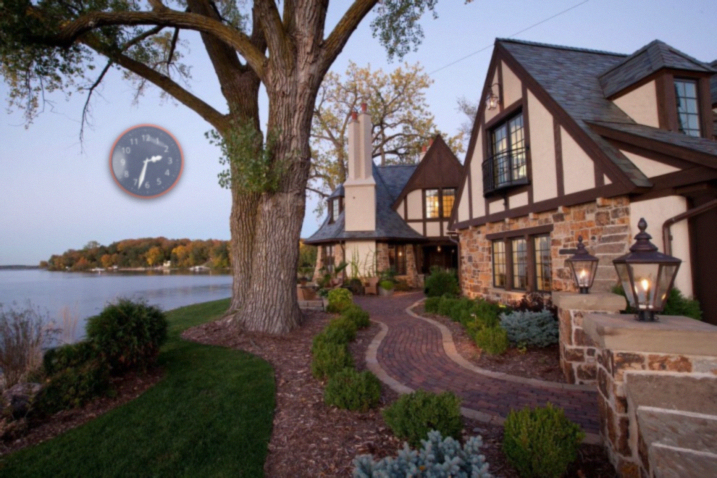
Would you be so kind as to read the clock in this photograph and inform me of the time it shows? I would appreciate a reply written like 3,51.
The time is 2,33
